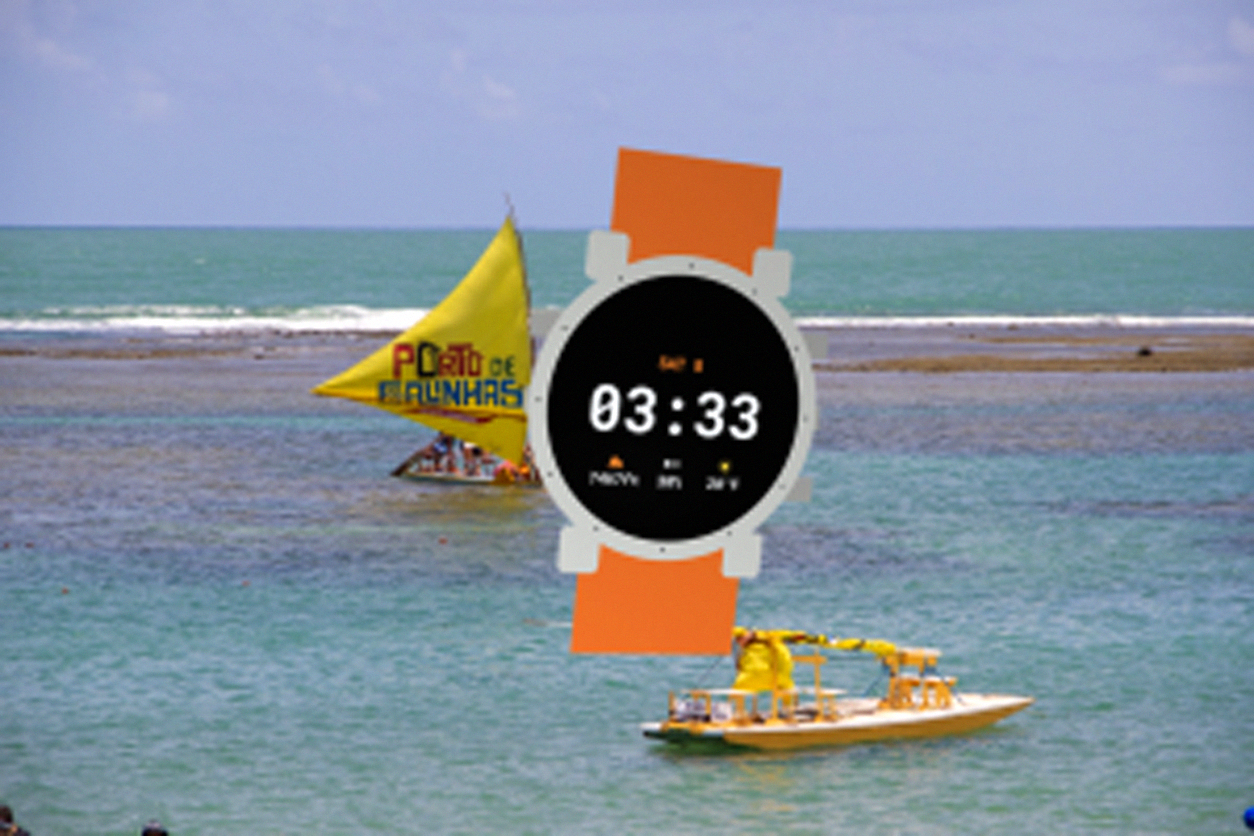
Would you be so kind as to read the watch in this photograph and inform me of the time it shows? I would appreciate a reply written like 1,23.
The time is 3,33
